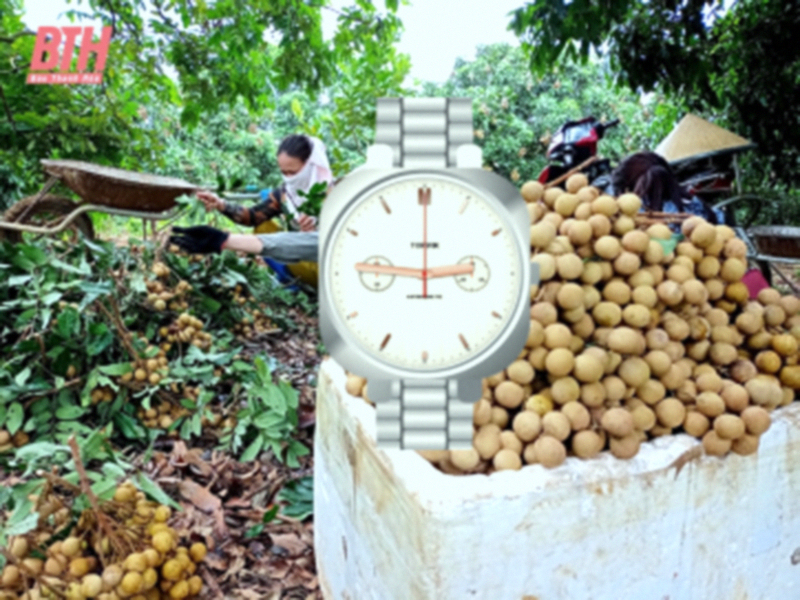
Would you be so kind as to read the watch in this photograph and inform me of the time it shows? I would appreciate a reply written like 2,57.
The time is 2,46
